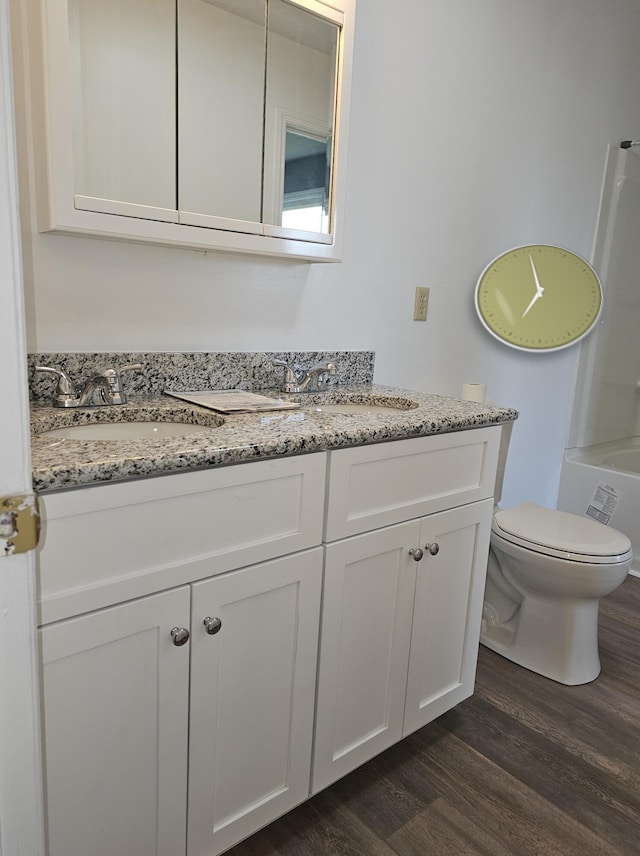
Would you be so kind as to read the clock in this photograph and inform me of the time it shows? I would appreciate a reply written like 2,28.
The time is 6,58
